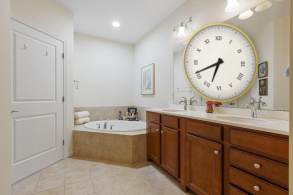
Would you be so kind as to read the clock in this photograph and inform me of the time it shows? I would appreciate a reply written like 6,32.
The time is 6,41
